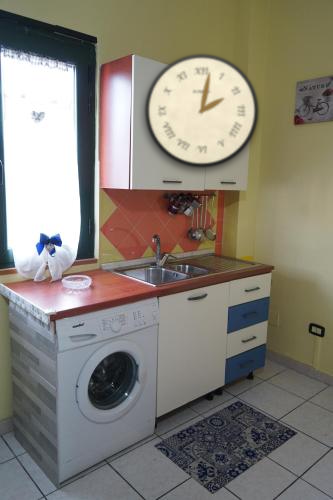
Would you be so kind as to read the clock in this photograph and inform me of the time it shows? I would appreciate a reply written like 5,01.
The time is 2,02
